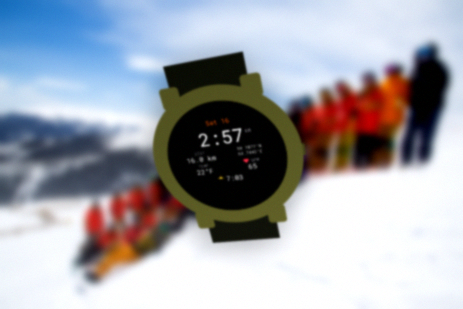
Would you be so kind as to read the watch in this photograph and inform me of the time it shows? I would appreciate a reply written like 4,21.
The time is 2,57
